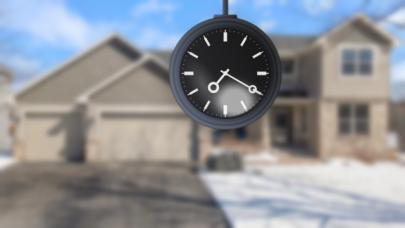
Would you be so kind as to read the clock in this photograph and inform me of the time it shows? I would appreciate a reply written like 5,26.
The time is 7,20
